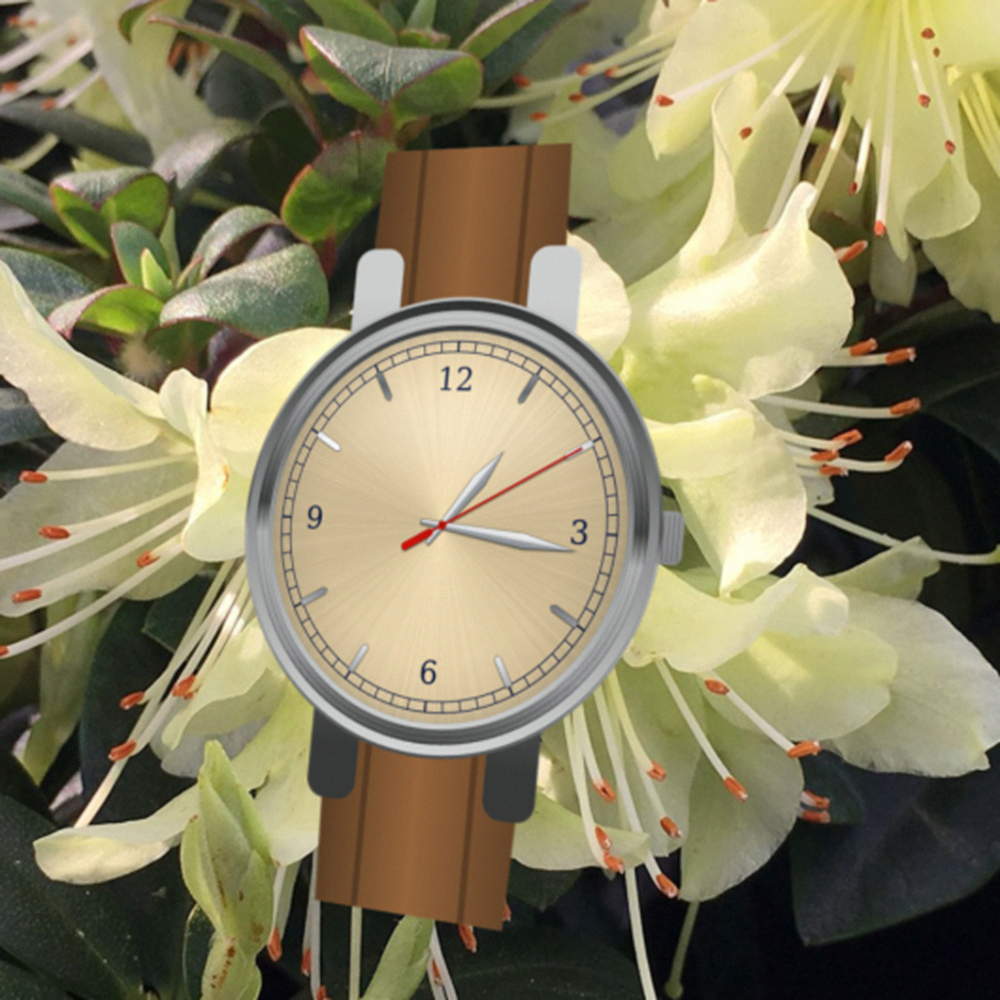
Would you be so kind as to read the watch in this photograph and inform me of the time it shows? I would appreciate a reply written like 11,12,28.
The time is 1,16,10
